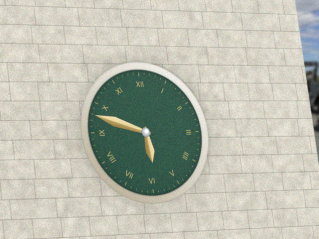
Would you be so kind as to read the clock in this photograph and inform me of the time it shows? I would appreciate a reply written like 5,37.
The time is 5,48
